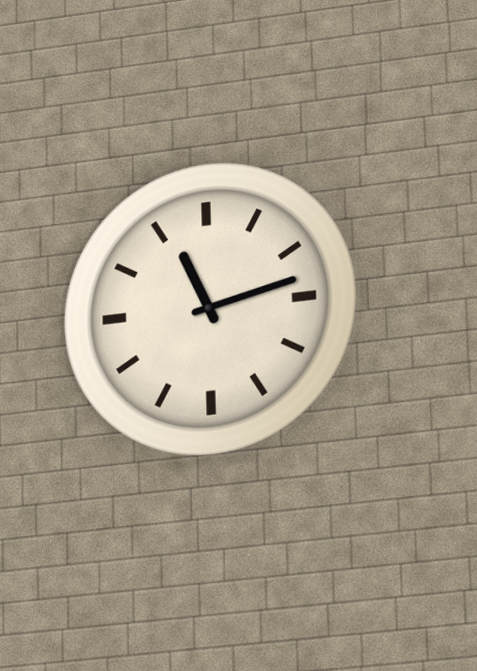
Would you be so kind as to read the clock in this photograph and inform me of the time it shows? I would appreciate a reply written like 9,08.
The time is 11,13
